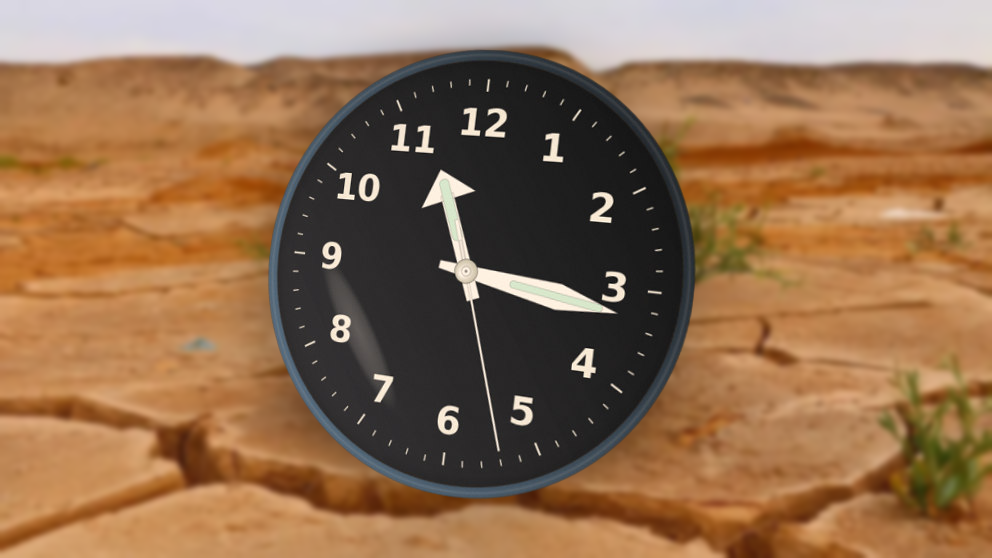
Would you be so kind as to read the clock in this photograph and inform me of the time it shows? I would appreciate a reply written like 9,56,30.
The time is 11,16,27
